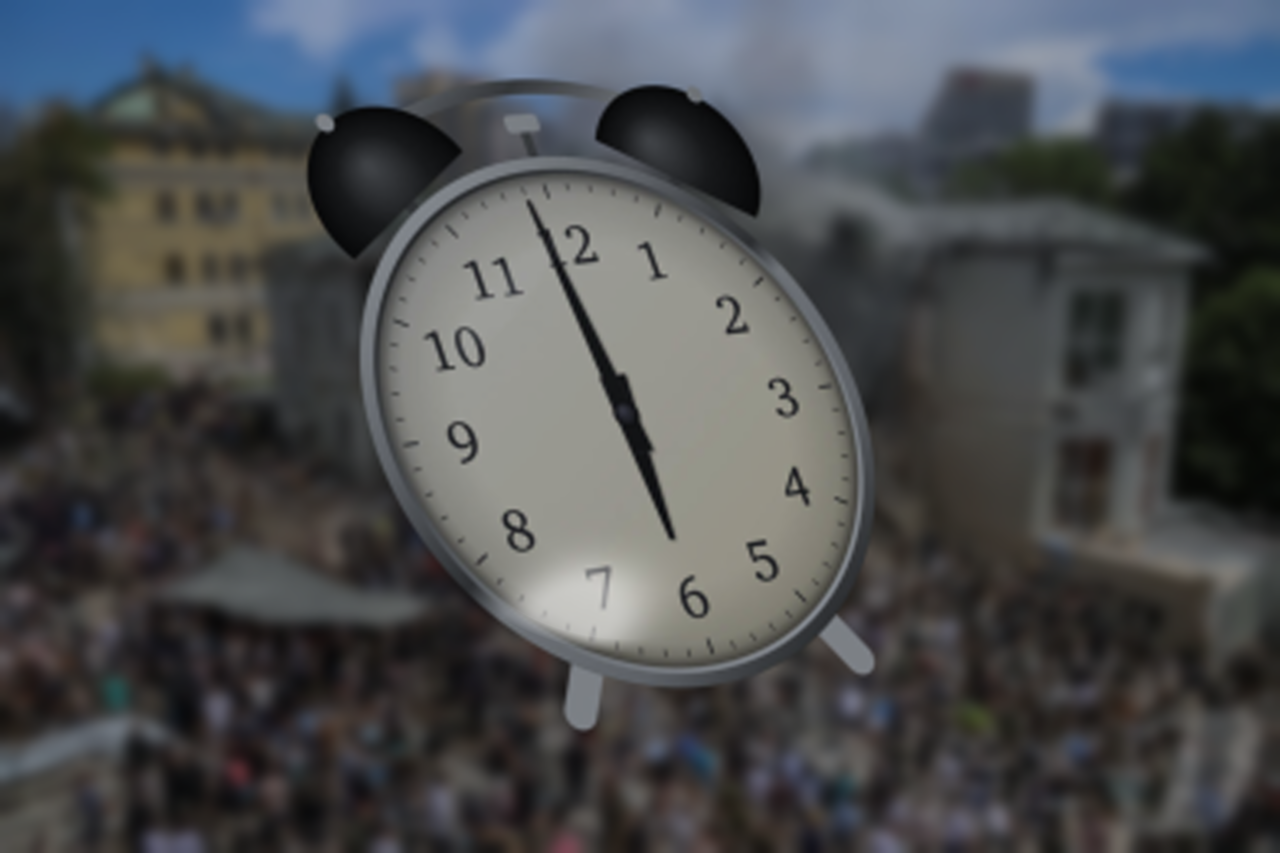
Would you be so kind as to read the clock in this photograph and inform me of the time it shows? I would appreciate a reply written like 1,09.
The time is 5,59
